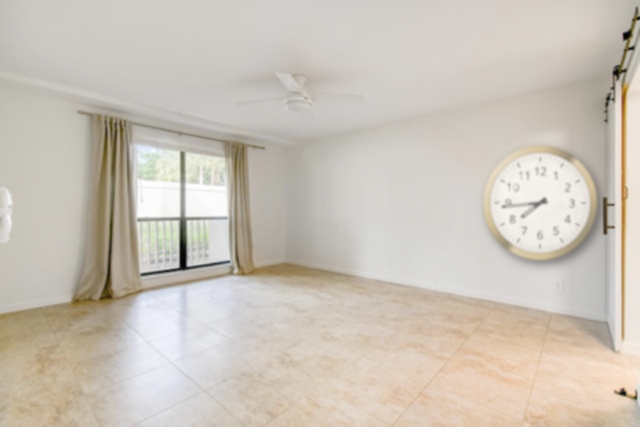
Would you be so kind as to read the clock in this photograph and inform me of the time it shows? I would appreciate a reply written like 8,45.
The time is 7,44
